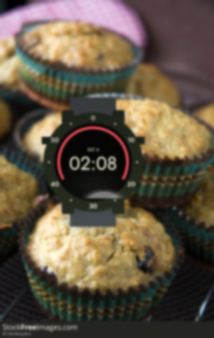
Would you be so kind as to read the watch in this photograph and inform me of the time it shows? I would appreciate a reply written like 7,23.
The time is 2,08
